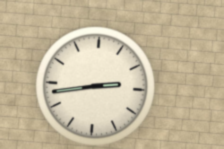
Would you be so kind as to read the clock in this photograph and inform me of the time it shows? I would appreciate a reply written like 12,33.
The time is 2,43
